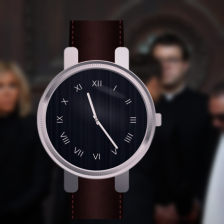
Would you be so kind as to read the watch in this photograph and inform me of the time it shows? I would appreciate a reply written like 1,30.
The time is 11,24
